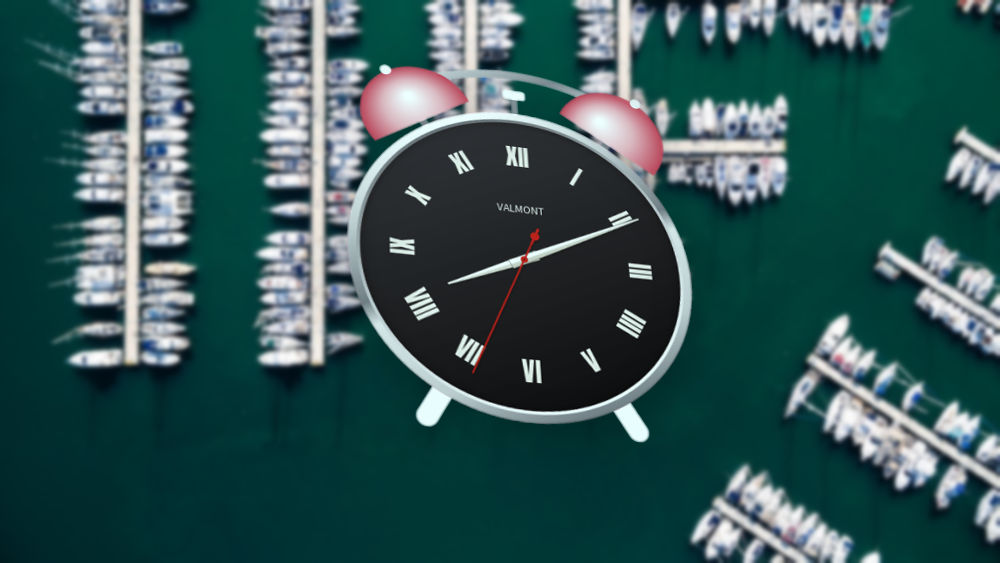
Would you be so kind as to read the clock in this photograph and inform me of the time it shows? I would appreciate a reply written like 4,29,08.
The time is 8,10,34
